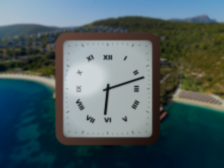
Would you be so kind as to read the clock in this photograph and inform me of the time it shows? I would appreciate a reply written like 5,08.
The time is 6,12
